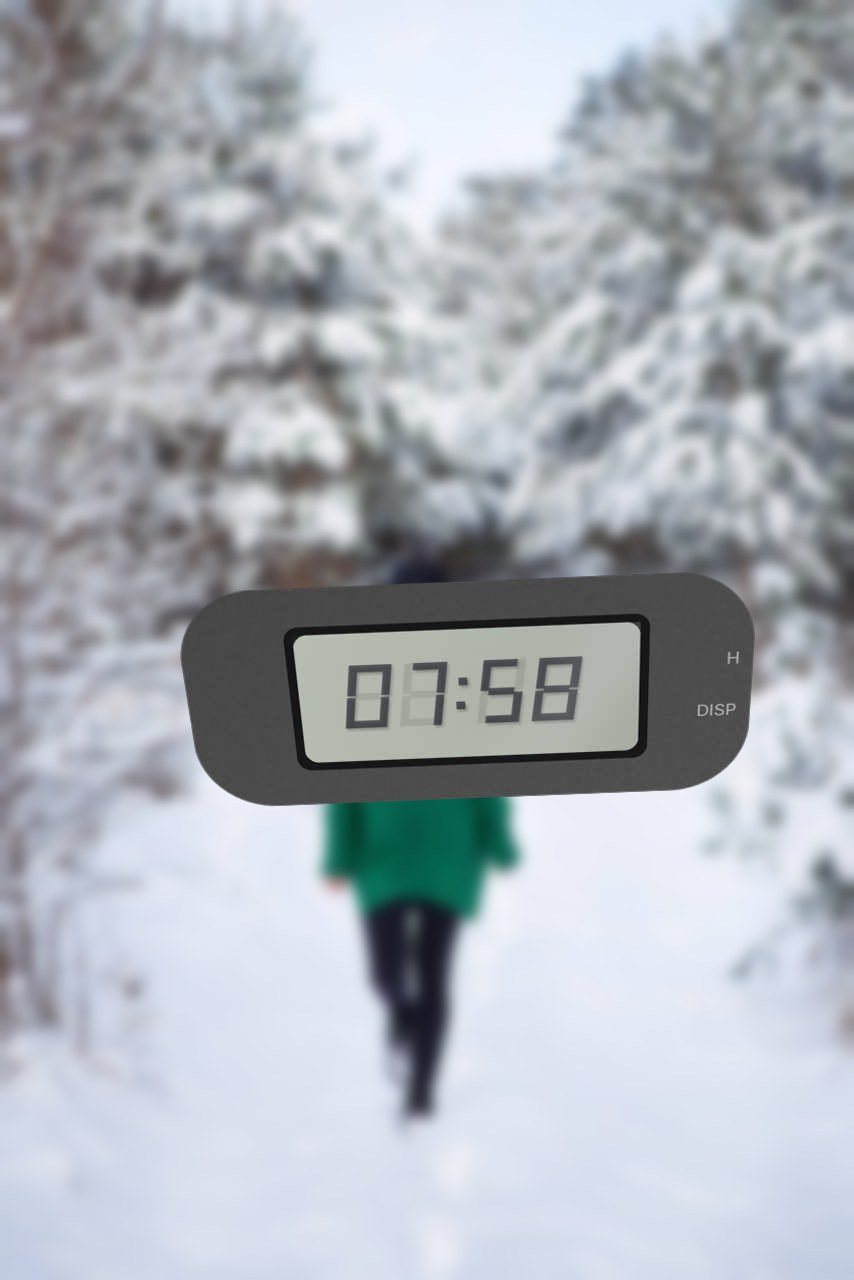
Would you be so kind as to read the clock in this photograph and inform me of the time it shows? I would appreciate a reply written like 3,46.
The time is 7,58
